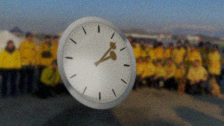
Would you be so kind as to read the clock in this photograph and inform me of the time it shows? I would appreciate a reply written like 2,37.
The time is 2,07
